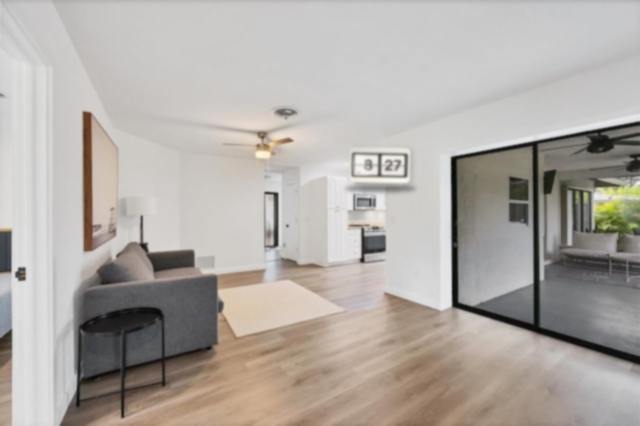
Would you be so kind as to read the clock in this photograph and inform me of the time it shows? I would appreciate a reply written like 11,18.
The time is 8,27
